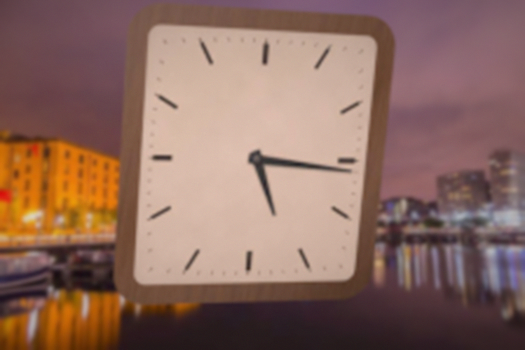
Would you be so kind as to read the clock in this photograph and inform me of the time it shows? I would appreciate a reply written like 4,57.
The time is 5,16
